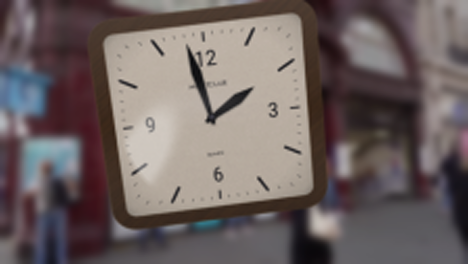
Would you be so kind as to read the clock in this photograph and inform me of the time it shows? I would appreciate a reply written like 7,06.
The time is 1,58
